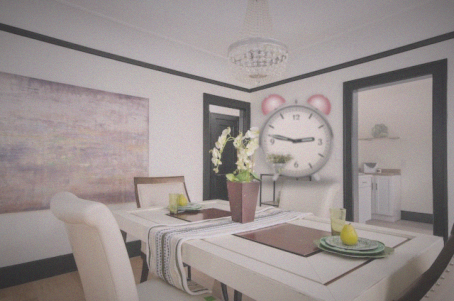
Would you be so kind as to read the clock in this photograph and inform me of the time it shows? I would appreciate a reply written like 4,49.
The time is 2,47
